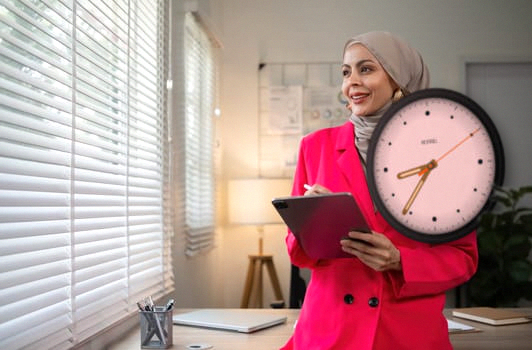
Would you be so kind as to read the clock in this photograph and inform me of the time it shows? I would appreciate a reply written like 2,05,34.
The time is 8,36,10
